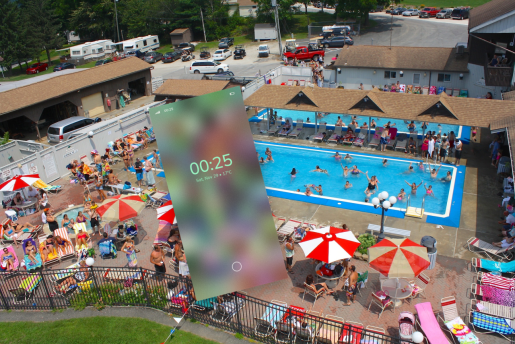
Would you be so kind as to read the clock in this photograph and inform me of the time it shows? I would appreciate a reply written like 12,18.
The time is 0,25
